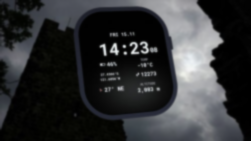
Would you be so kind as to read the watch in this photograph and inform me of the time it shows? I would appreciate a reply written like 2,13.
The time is 14,23
